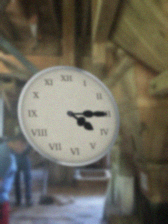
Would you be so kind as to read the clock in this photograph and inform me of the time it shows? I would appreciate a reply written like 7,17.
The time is 4,15
